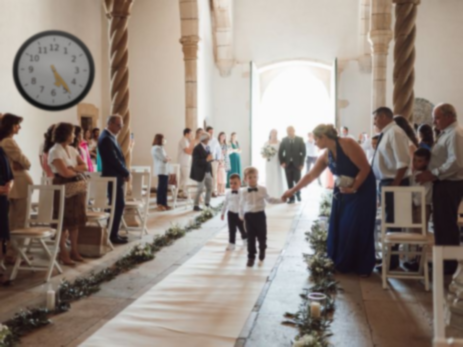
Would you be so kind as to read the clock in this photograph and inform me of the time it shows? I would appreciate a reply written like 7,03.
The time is 5,24
